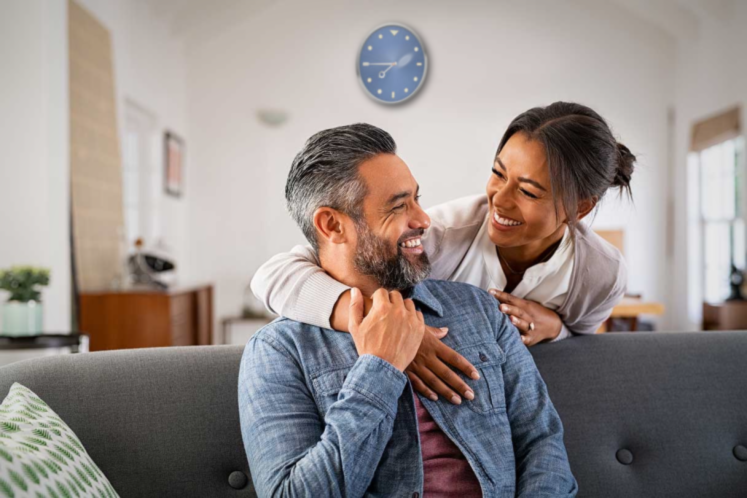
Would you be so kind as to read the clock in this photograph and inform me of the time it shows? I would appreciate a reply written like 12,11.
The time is 7,45
